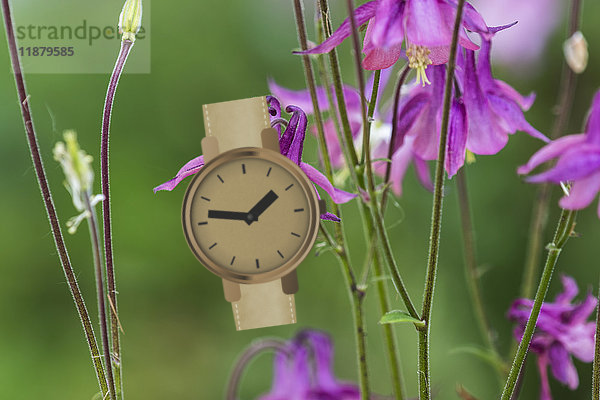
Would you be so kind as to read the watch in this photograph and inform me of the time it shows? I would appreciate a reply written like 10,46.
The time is 1,47
